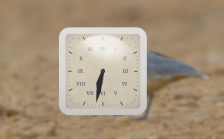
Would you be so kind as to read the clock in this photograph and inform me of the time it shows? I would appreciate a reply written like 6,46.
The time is 6,32
